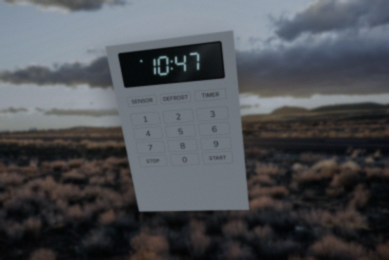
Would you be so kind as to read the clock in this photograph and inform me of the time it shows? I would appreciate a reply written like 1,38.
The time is 10,47
